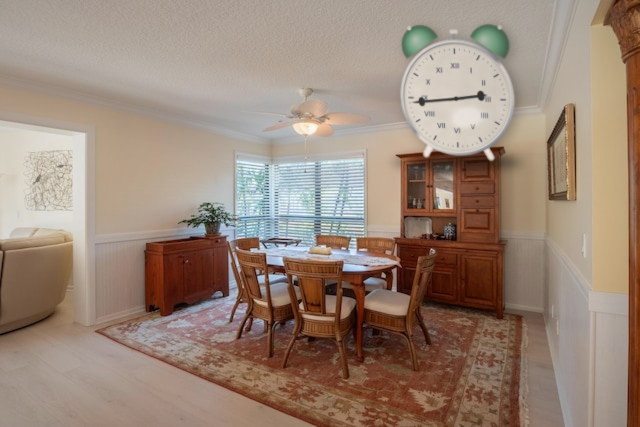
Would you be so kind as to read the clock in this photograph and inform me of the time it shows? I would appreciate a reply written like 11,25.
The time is 2,44
